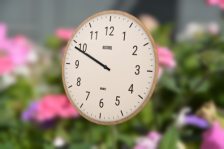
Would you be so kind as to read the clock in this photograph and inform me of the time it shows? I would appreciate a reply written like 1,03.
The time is 9,49
